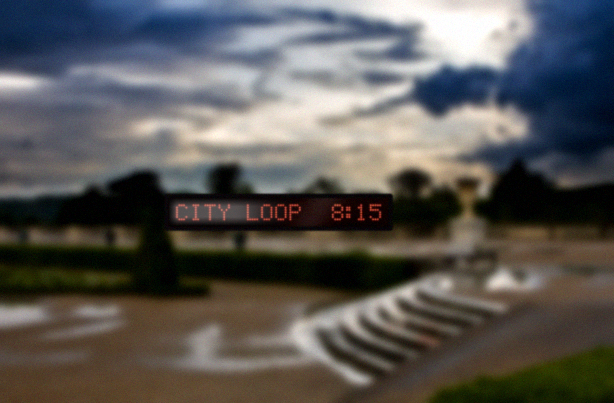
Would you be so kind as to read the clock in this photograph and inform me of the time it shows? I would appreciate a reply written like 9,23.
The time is 8,15
